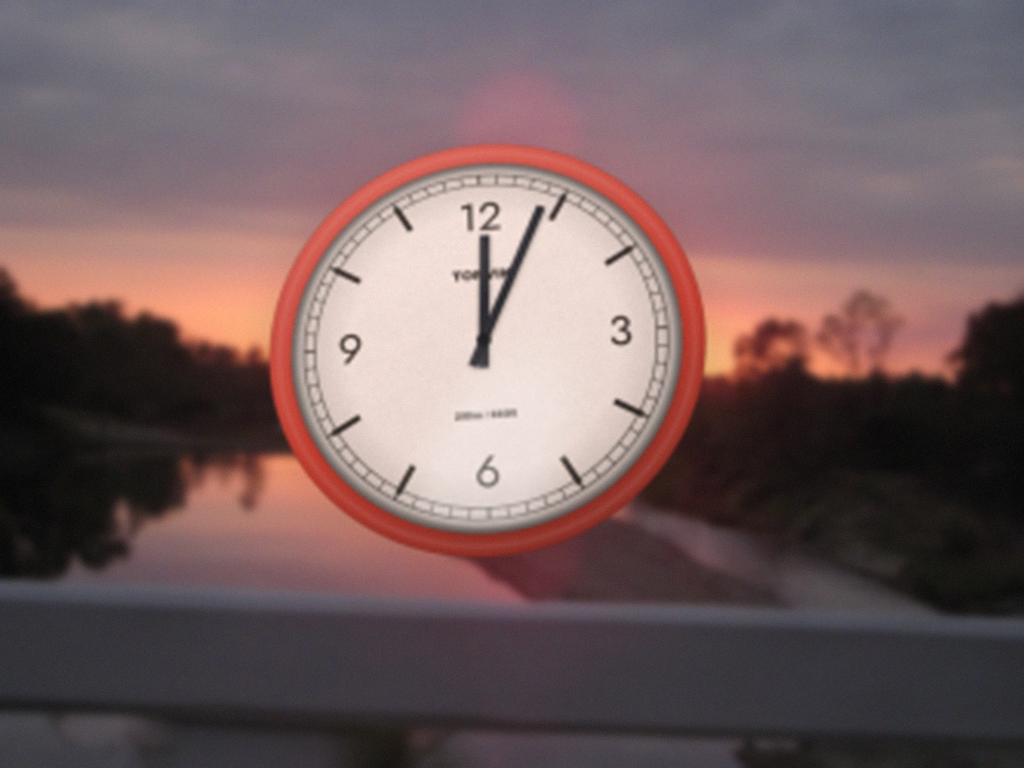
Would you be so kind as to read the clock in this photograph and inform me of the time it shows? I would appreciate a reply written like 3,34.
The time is 12,04
